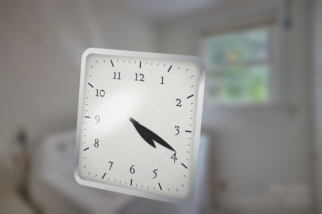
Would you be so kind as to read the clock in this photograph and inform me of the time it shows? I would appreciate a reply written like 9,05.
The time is 4,19
